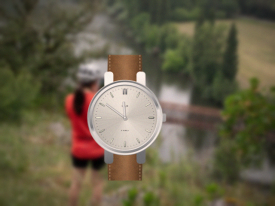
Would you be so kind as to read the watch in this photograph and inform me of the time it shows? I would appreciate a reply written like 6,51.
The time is 11,51
